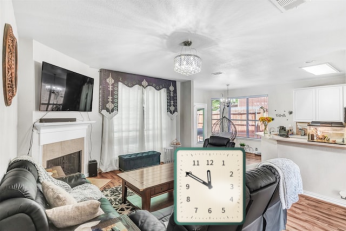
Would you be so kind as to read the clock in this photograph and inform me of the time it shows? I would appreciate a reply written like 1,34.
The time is 11,50
